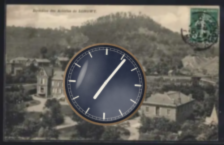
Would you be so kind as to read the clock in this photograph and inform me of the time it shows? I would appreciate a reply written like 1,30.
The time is 7,06
